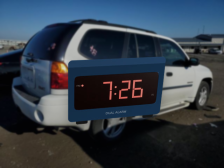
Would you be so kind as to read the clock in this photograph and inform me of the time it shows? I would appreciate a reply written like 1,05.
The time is 7,26
